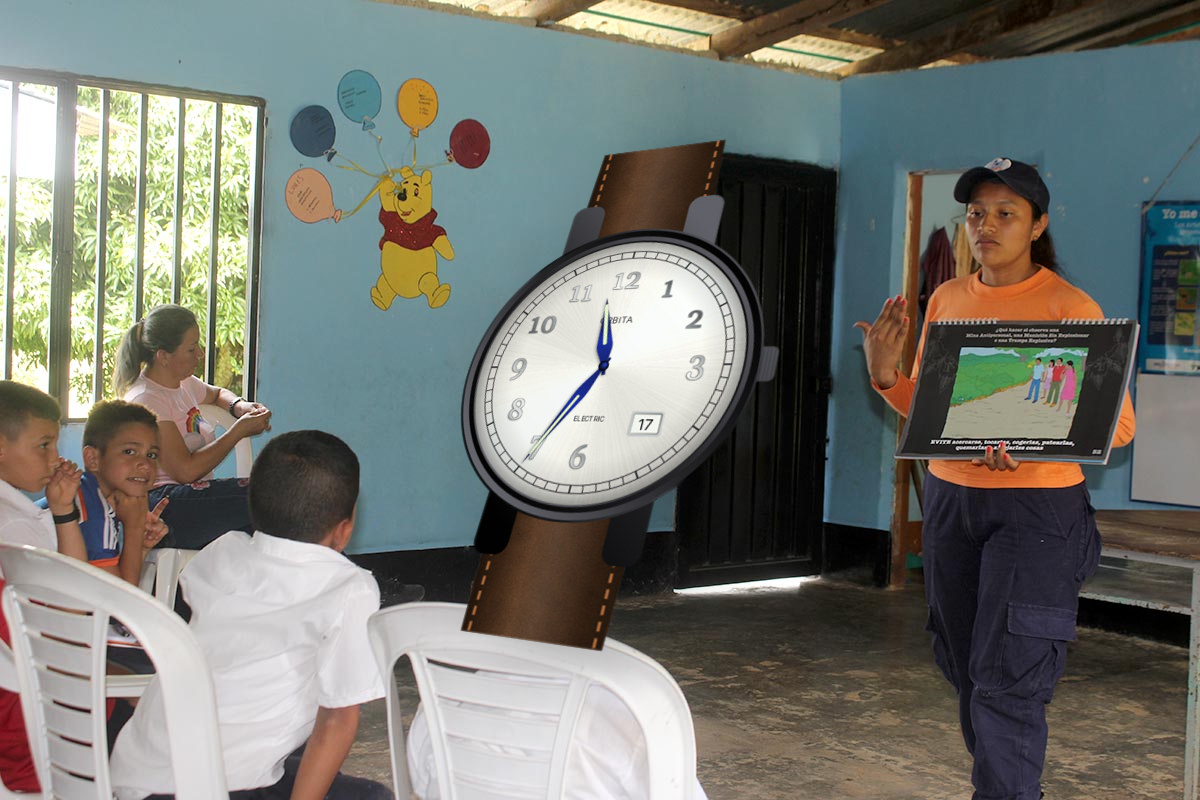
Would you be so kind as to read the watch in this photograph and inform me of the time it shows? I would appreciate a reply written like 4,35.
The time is 11,35
